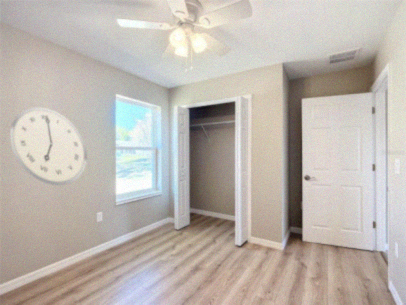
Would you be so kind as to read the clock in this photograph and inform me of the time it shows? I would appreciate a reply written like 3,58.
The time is 7,01
